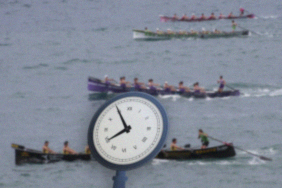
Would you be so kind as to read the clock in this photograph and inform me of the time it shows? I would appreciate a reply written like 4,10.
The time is 7,55
